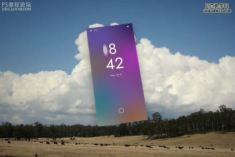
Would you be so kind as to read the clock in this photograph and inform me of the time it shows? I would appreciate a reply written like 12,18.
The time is 8,42
